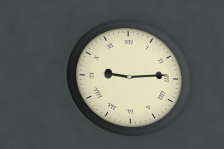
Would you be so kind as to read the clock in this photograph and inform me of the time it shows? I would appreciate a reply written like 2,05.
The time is 9,14
